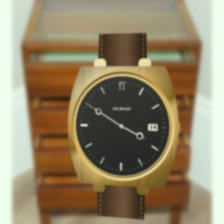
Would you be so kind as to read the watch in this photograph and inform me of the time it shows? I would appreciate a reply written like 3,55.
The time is 3,50
